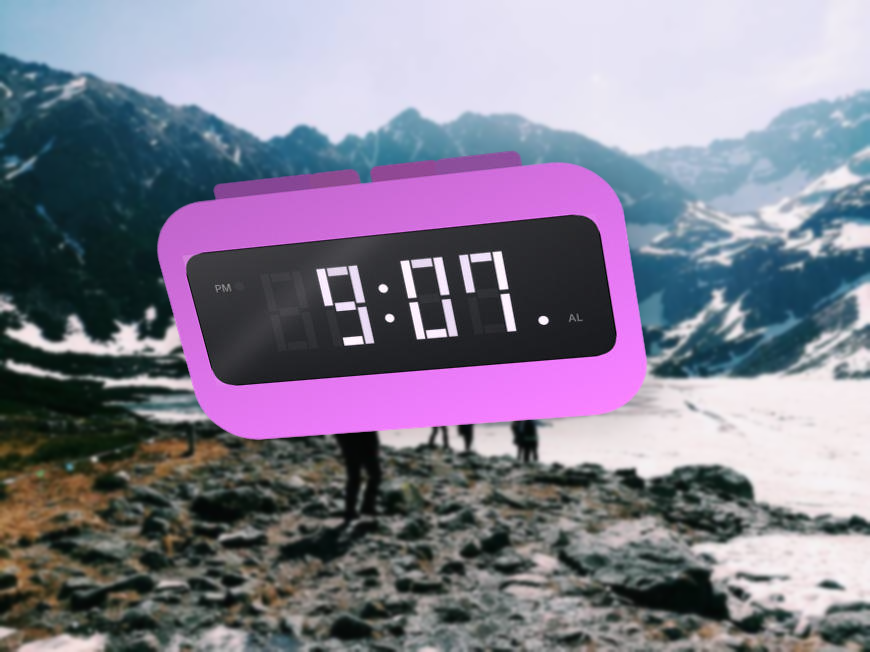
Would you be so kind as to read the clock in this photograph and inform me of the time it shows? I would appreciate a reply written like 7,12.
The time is 9,07
